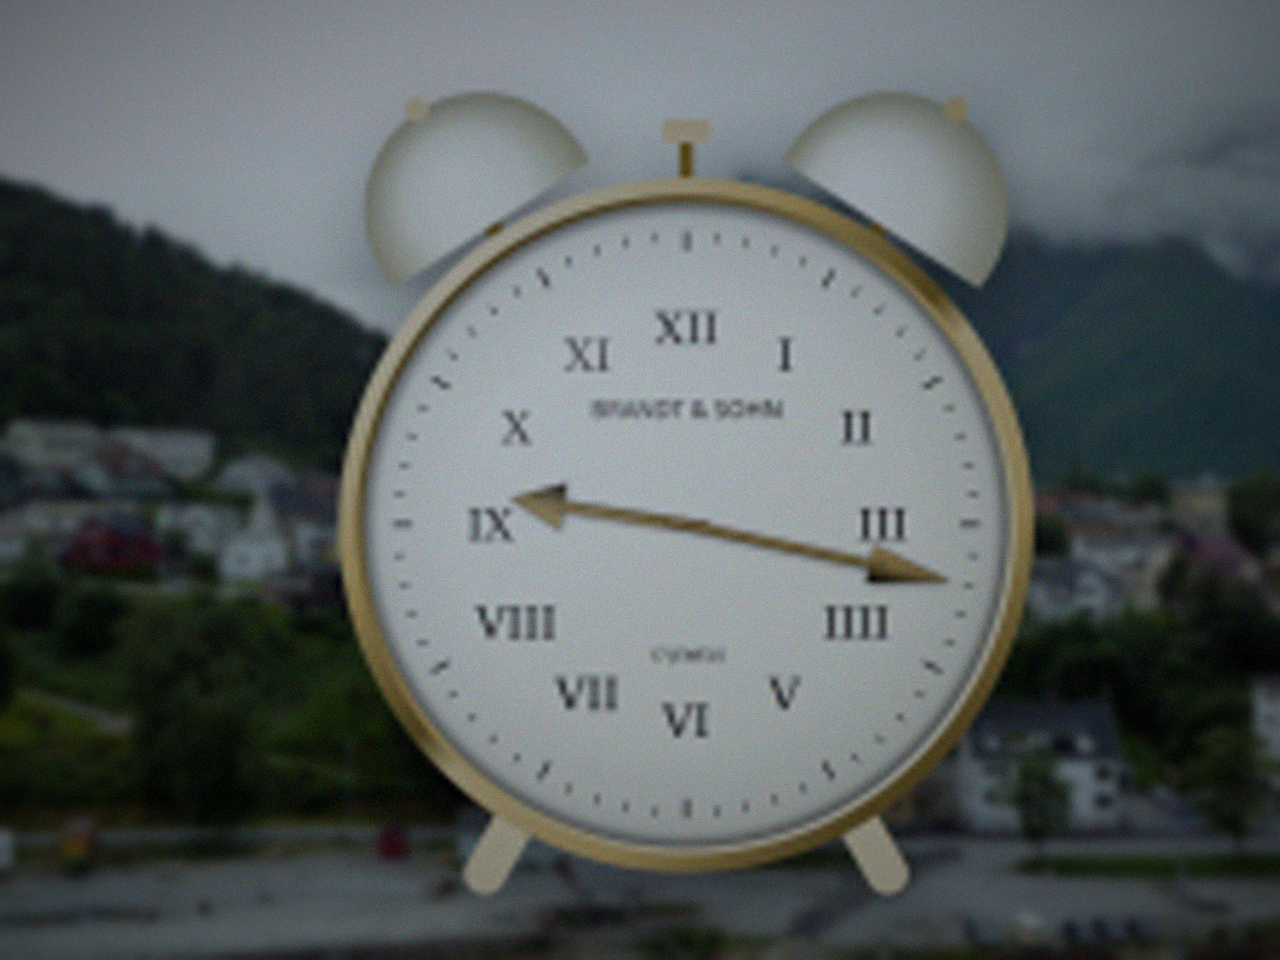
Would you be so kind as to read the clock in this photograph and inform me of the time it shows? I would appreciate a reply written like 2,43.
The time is 9,17
